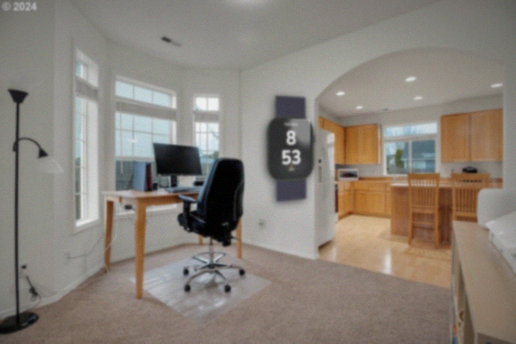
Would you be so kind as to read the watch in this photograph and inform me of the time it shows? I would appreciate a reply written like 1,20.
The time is 8,53
